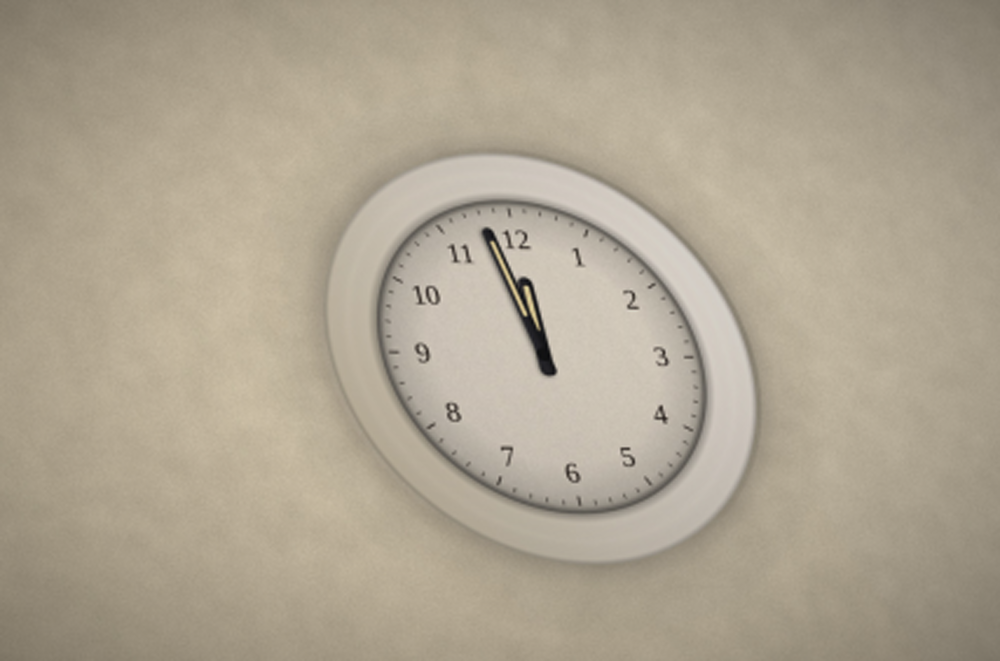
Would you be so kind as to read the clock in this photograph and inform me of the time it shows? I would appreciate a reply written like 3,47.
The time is 11,58
